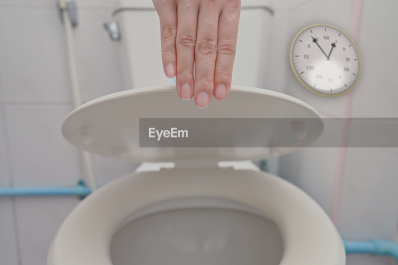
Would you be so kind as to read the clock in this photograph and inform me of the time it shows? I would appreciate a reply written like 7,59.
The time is 12,54
